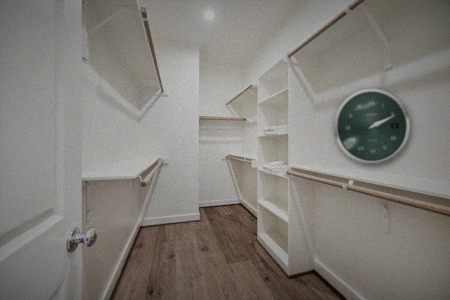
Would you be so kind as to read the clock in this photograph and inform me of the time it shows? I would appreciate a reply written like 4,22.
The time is 2,11
